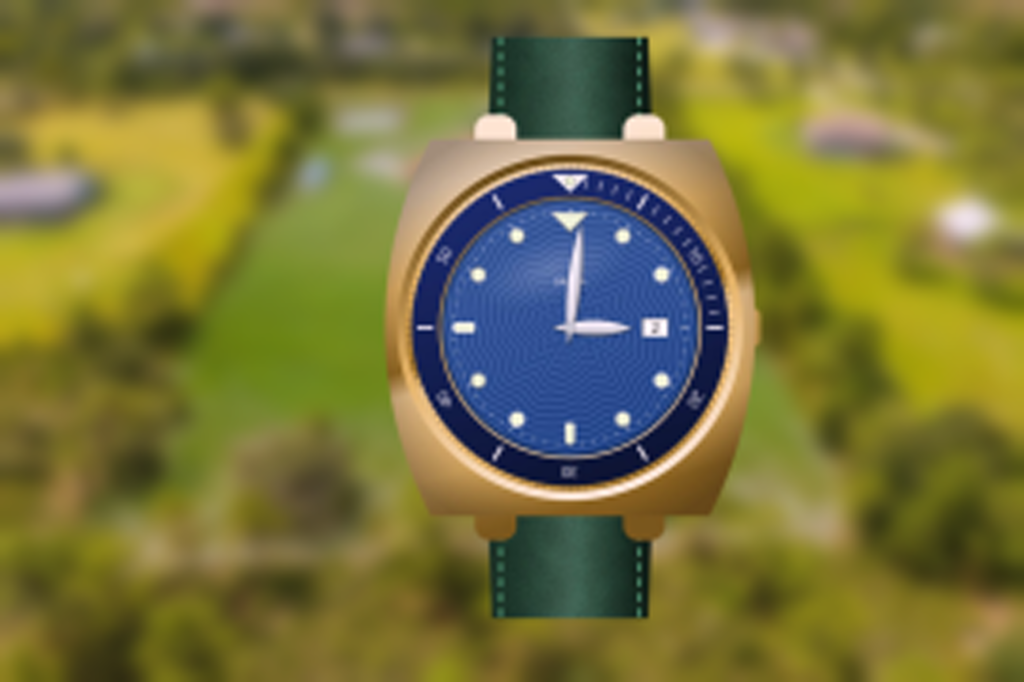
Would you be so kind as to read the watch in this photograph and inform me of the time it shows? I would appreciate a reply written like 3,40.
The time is 3,01
